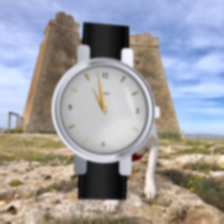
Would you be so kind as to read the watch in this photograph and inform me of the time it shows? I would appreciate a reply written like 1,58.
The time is 10,58
